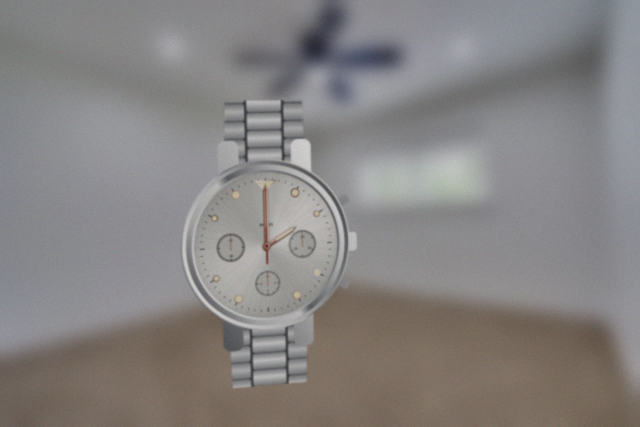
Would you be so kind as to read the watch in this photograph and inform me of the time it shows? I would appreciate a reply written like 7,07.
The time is 2,00
